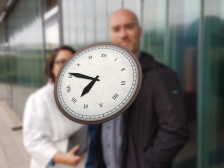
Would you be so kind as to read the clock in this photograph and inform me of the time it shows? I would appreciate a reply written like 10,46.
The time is 6,46
